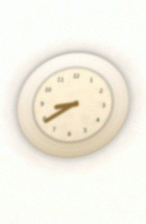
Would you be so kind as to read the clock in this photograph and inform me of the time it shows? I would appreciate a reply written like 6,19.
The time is 8,39
